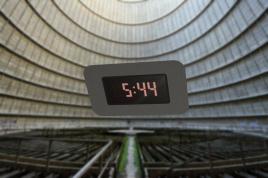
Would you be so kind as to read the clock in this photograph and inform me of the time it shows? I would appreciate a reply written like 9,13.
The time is 5,44
